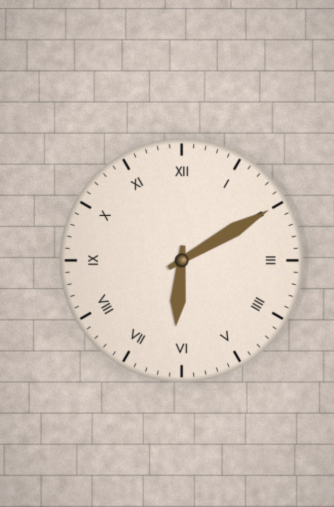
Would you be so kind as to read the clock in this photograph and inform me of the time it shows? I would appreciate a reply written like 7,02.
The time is 6,10
